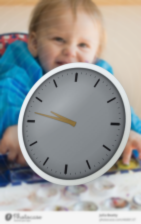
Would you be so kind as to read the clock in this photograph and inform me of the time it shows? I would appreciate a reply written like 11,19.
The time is 9,47
